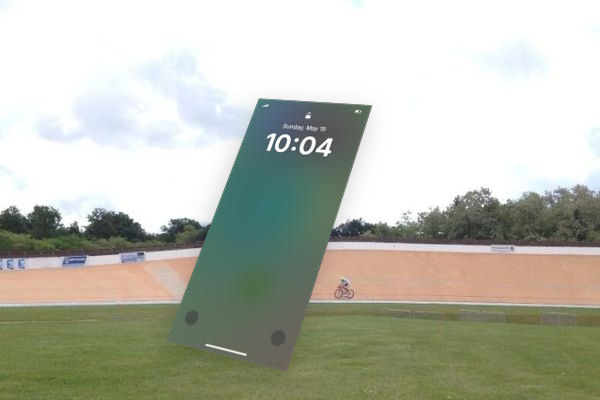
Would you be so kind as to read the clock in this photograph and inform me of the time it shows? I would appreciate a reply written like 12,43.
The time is 10,04
